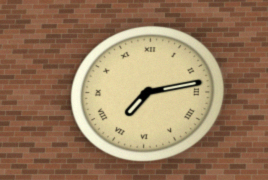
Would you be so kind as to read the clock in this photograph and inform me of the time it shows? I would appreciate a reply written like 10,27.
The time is 7,13
